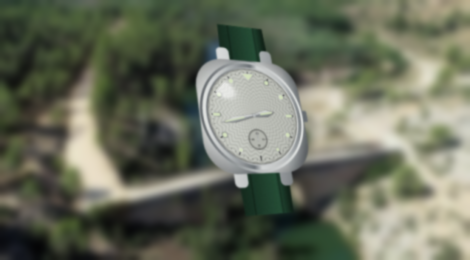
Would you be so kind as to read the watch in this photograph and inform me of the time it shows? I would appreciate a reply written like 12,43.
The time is 2,43
